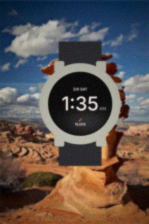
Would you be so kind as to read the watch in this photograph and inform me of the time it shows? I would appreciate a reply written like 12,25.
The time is 1,35
